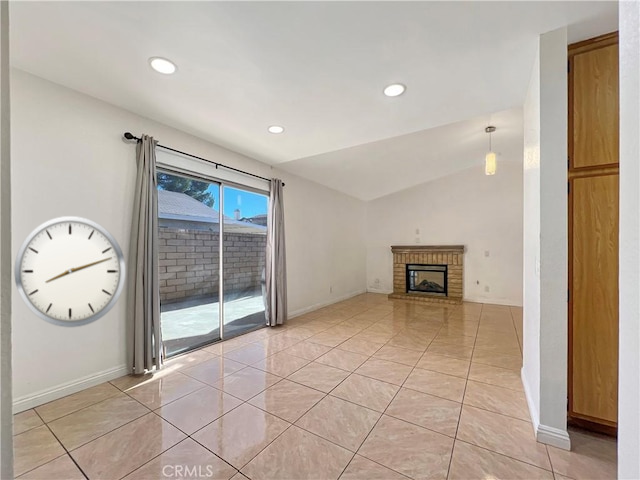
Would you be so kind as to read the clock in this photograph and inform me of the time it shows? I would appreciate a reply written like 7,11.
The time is 8,12
